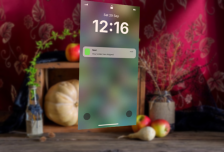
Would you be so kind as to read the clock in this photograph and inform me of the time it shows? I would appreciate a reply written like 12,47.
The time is 12,16
